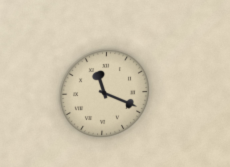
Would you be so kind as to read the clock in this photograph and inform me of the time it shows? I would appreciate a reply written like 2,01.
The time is 11,19
